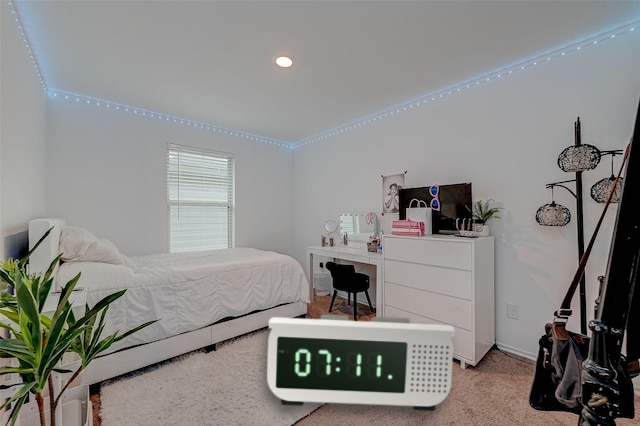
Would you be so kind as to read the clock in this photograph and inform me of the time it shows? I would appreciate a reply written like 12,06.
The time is 7,11
